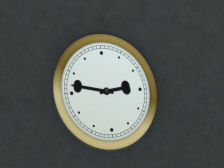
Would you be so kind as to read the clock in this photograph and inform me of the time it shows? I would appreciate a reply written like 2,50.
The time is 2,47
